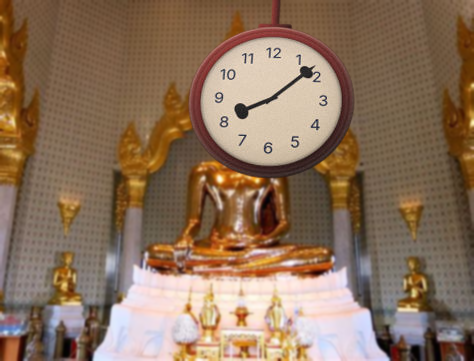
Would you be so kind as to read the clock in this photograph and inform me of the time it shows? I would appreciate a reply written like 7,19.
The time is 8,08
